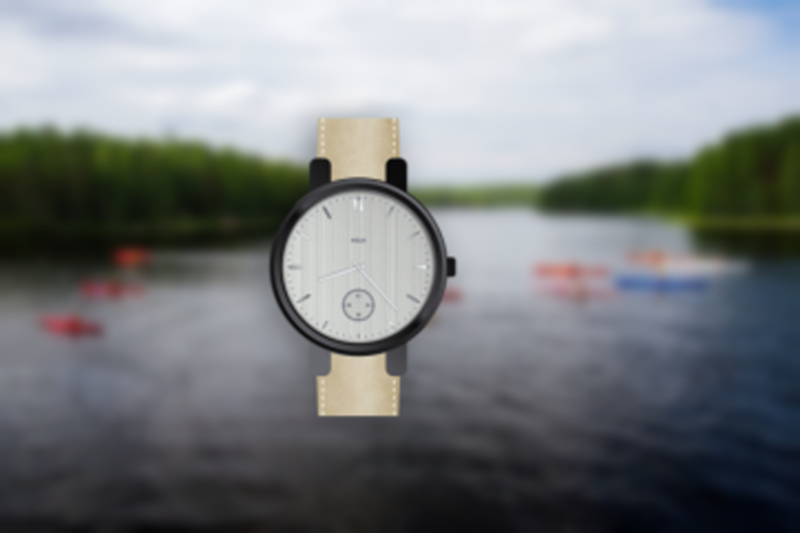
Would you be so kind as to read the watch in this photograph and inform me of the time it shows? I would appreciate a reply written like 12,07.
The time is 8,23
